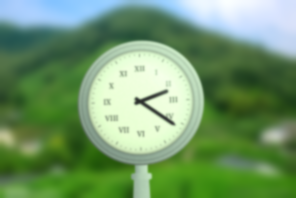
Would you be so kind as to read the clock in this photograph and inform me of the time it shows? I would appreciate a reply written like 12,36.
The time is 2,21
